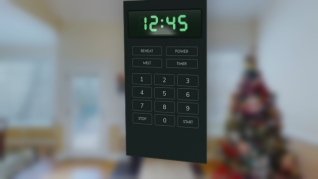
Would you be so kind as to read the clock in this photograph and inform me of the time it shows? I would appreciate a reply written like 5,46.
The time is 12,45
